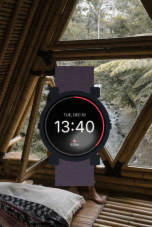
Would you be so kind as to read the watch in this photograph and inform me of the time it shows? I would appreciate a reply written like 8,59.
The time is 13,40
